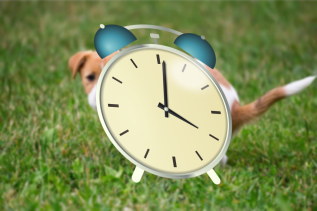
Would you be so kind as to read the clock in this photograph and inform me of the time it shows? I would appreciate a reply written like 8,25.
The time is 4,01
